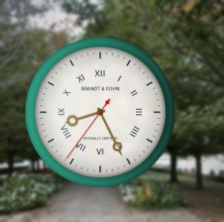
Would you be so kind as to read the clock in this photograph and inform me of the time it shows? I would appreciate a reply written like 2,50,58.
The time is 8,25,36
